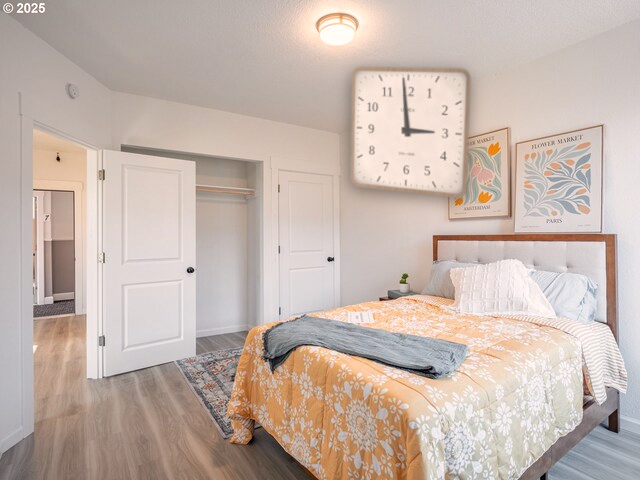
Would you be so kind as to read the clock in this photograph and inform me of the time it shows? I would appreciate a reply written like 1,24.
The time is 2,59
